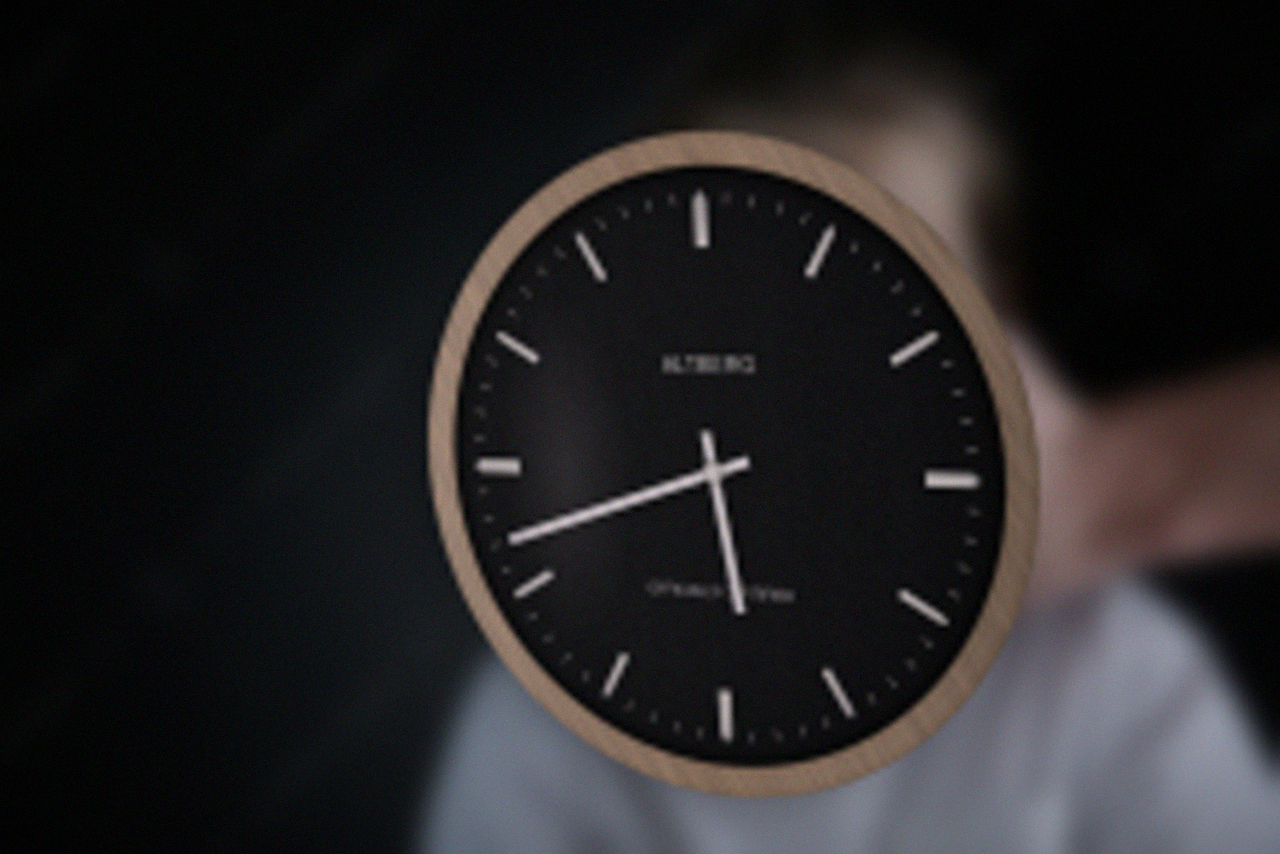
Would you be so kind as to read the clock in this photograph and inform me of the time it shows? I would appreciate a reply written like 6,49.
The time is 5,42
